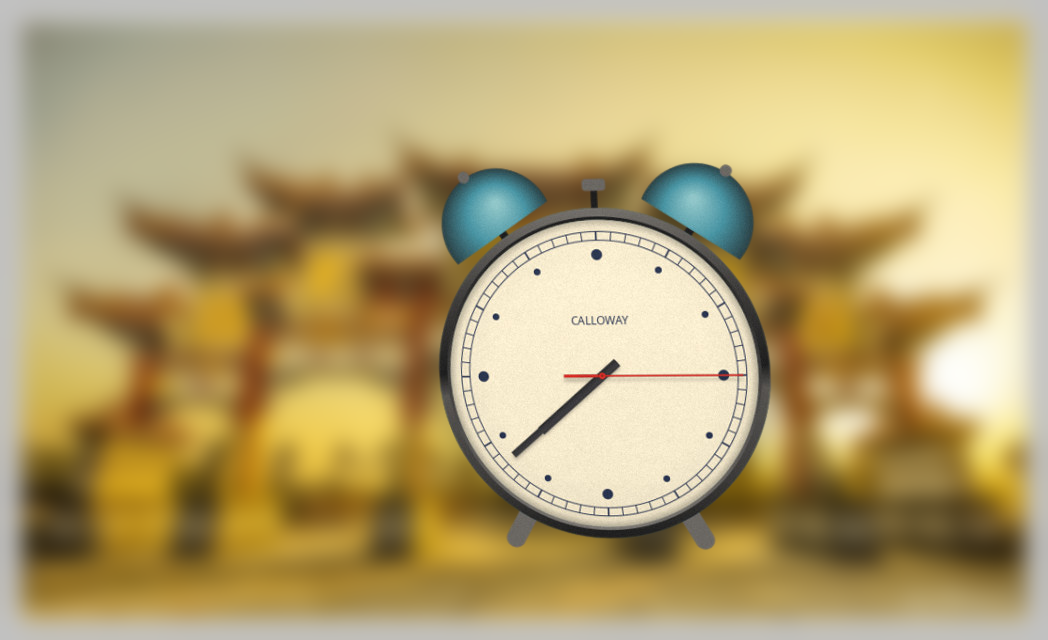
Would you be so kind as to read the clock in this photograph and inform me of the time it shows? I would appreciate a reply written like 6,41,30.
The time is 7,38,15
